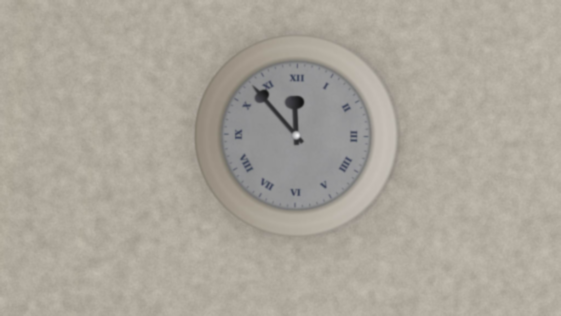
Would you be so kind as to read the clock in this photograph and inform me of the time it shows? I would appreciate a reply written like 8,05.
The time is 11,53
